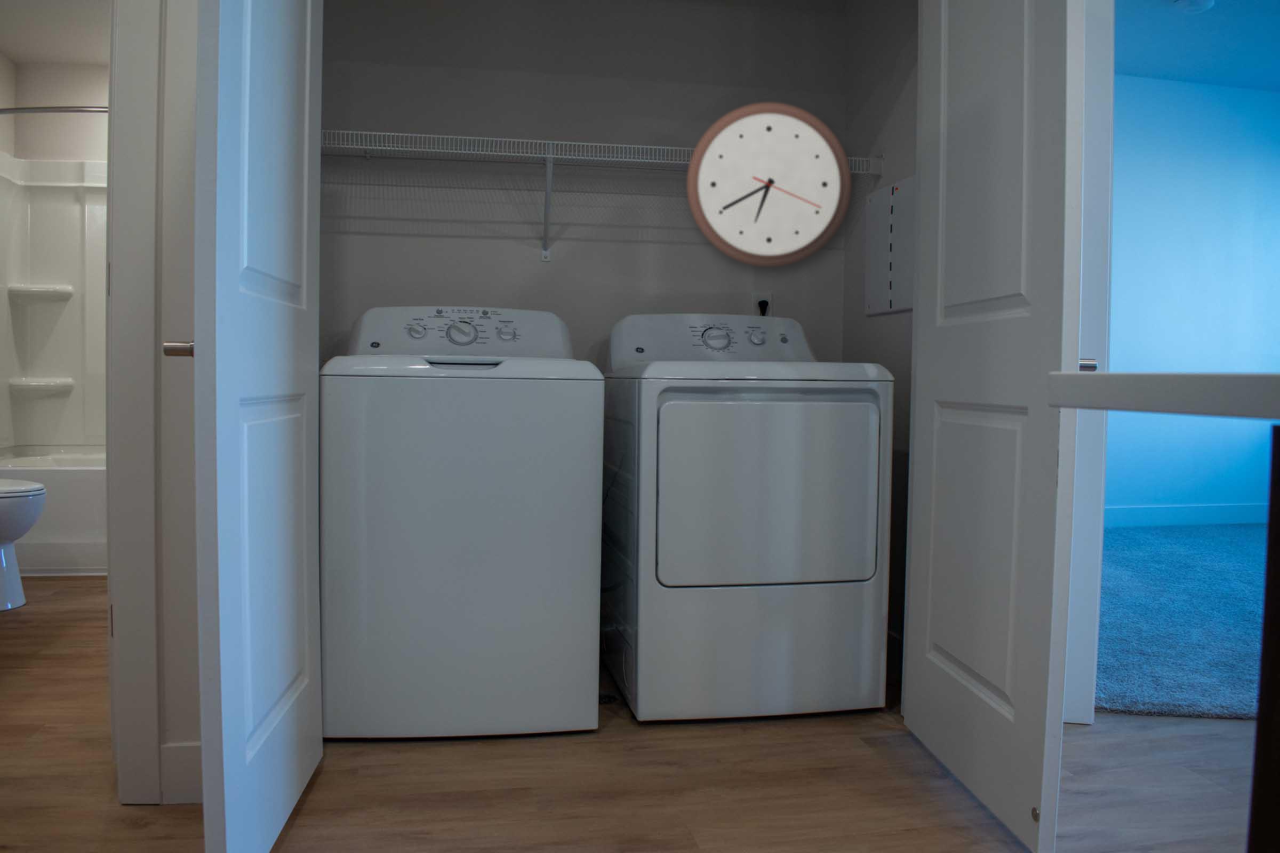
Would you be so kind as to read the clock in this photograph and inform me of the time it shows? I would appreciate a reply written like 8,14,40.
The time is 6,40,19
